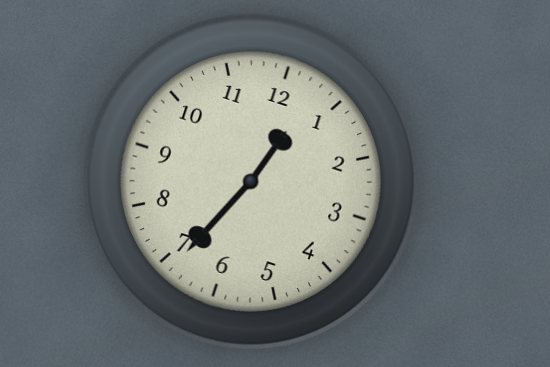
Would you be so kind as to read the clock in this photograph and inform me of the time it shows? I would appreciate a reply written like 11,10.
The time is 12,34
